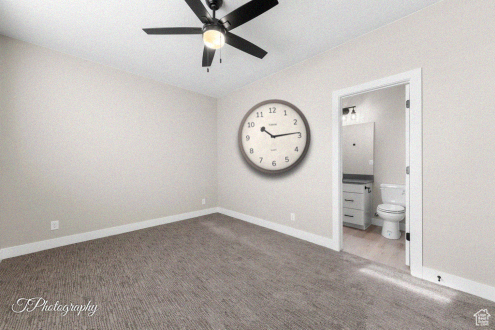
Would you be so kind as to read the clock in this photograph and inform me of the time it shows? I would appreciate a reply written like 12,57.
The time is 10,14
